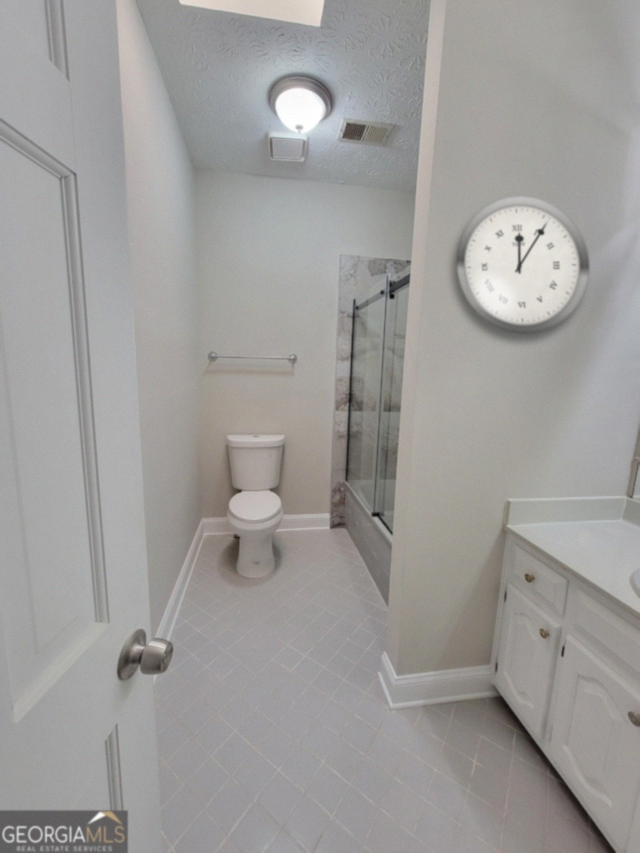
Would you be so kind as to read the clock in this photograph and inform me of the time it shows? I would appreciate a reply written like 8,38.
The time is 12,06
